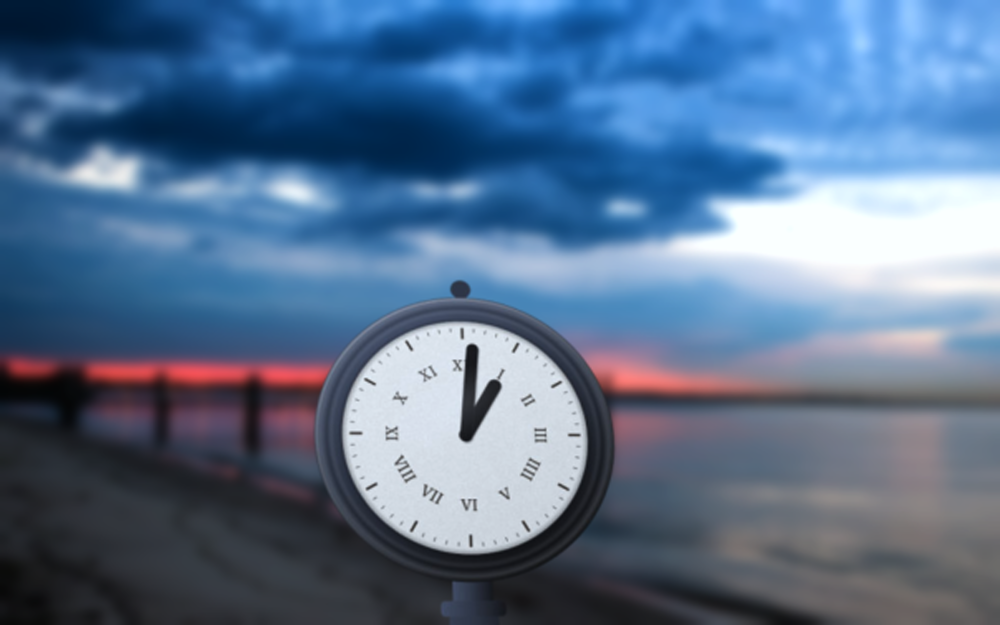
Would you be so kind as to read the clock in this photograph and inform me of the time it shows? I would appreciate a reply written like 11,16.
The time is 1,01
